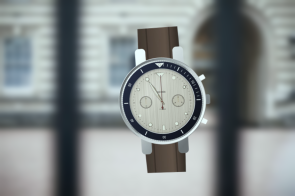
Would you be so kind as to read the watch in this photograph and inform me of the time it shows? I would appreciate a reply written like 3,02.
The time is 10,55
